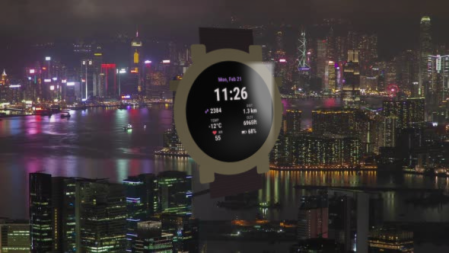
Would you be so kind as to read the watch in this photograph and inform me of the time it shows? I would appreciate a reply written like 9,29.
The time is 11,26
